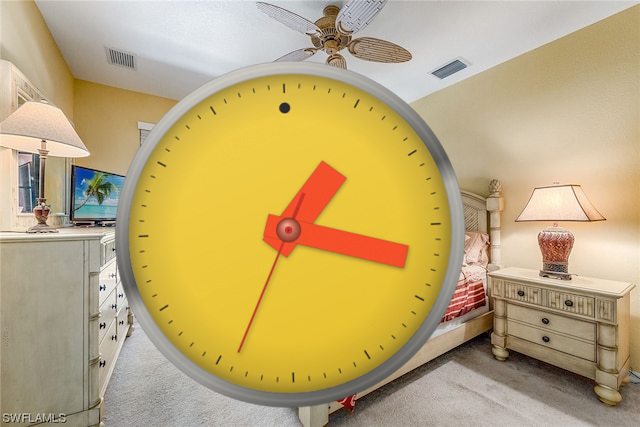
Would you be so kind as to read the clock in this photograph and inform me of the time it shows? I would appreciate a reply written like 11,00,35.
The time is 1,17,34
